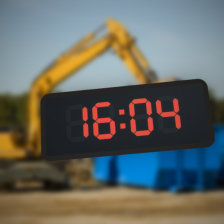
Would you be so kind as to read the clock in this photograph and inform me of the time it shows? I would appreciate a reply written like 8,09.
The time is 16,04
